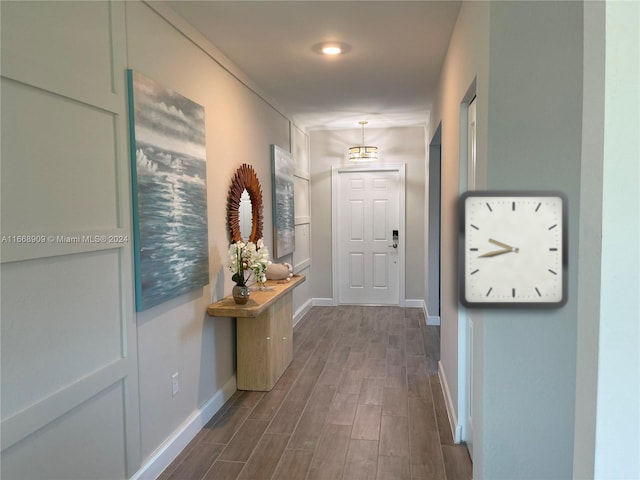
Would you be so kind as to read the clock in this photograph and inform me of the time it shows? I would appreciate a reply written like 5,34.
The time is 9,43
